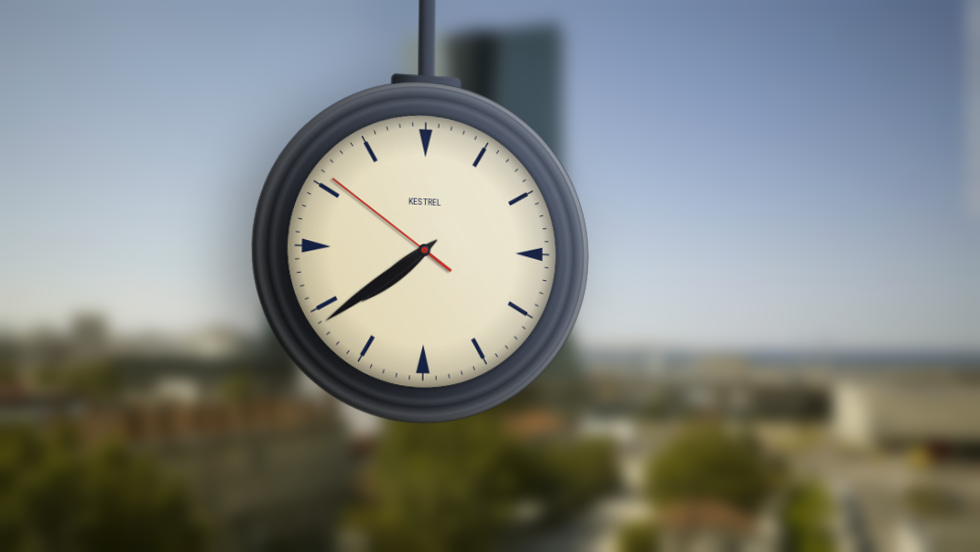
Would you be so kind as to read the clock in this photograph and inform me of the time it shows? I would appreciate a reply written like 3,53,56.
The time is 7,38,51
